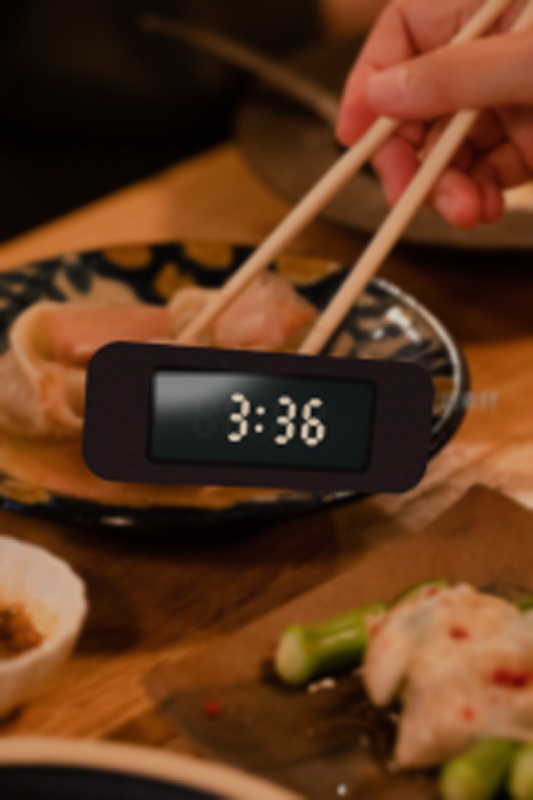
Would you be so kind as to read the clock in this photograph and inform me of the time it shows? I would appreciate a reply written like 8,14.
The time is 3,36
